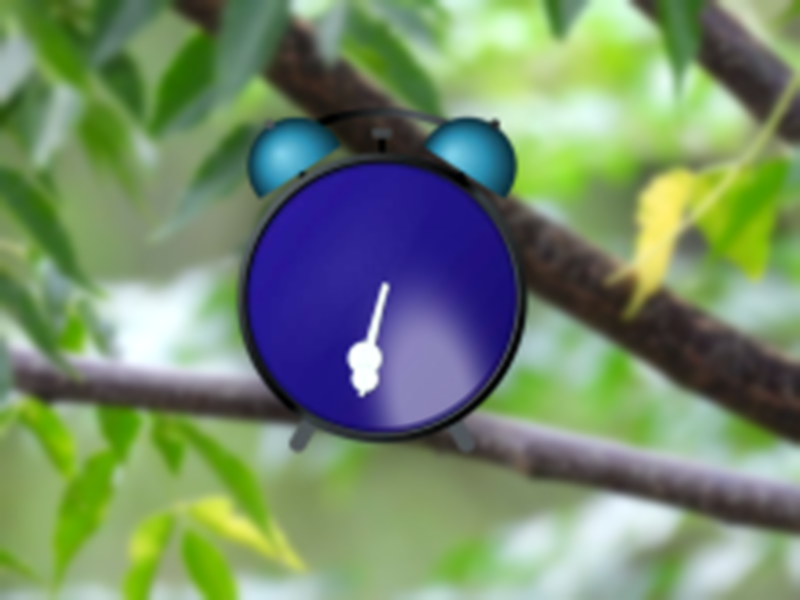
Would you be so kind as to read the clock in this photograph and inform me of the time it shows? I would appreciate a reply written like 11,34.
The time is 6,32
